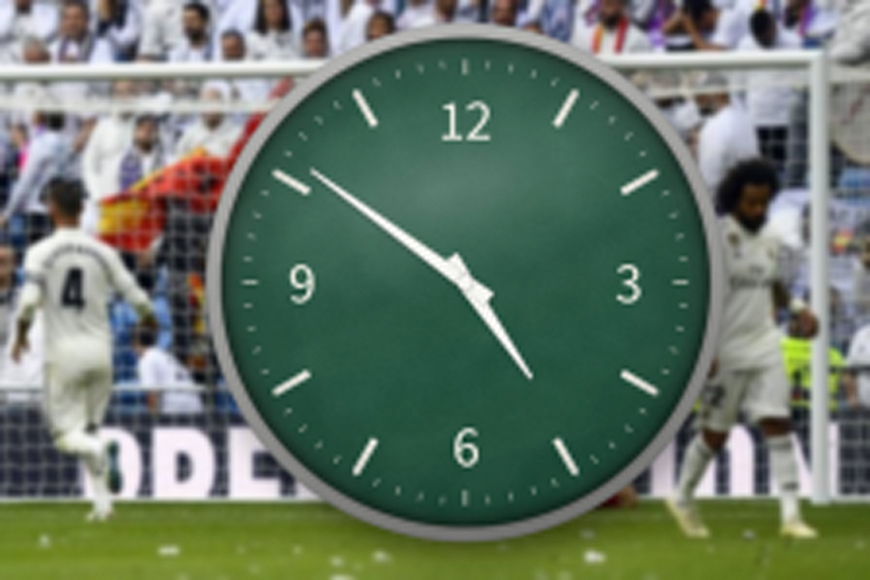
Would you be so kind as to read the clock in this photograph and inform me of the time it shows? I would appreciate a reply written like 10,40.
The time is 4,51
